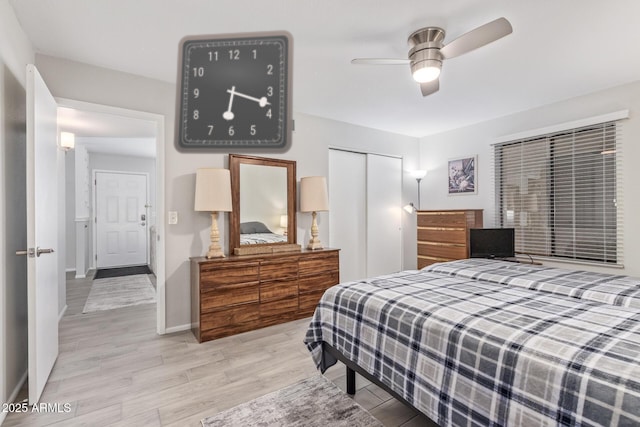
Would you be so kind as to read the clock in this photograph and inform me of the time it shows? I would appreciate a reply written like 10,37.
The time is 6,18
